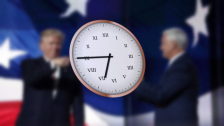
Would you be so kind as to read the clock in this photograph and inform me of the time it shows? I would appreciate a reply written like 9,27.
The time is 6,45
